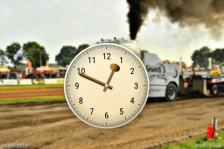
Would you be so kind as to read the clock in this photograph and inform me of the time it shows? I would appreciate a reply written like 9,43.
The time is 12,49
